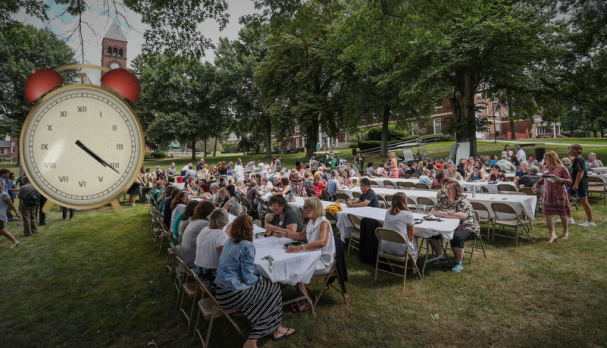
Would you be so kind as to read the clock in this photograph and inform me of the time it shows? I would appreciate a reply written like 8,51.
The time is 4,21
